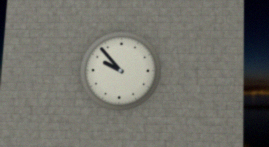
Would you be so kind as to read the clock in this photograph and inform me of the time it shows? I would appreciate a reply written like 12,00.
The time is 9,53
